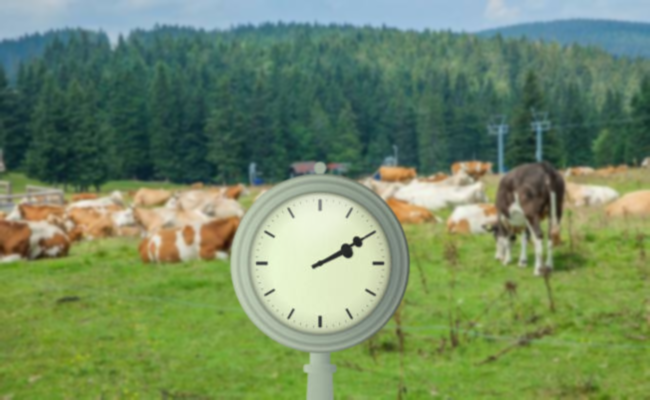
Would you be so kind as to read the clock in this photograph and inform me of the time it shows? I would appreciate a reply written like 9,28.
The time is 2,10
